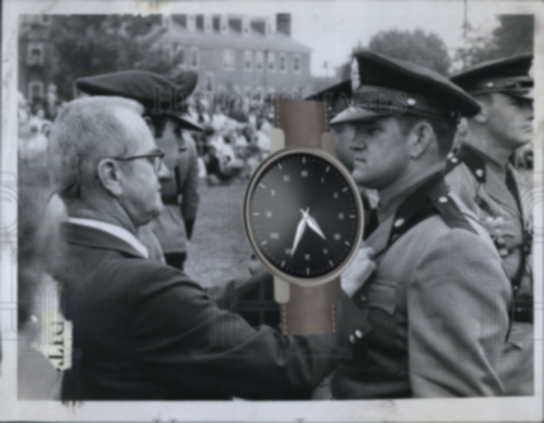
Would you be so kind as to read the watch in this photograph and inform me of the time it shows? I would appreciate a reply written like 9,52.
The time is 4,34
